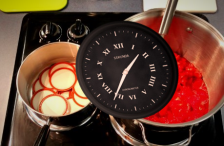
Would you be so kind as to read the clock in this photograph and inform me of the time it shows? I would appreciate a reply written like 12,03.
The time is 1,36
